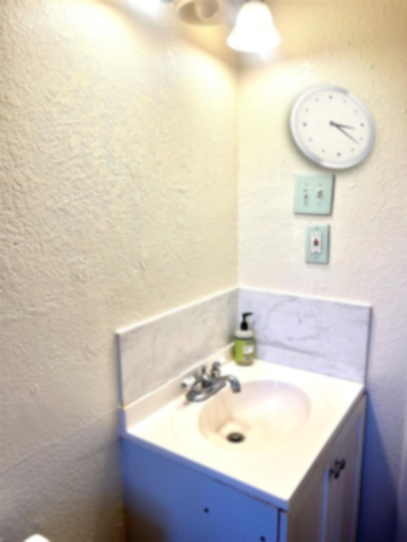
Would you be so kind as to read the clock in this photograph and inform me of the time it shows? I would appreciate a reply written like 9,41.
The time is 3,22
